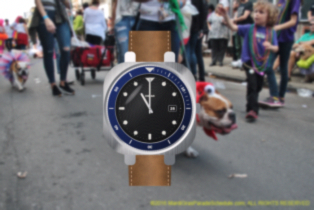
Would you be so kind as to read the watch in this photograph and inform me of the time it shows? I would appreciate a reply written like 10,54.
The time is 11,00
